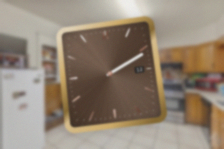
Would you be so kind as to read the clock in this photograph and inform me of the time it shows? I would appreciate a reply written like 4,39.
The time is 2,11
